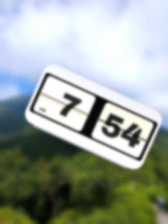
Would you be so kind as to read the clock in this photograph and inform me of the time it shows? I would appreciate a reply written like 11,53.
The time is 7,54
